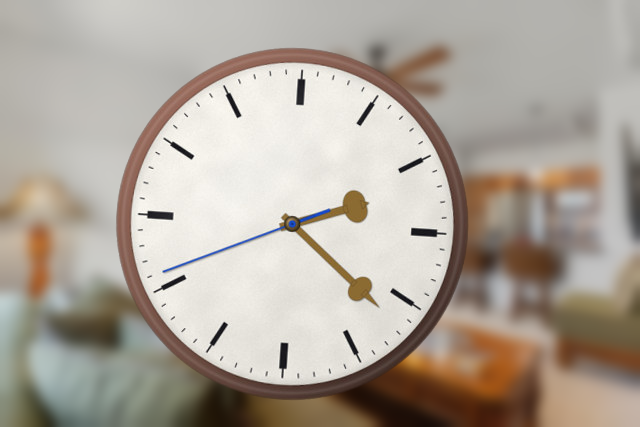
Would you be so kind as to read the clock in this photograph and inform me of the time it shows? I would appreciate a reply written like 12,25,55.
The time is 2,21,41
